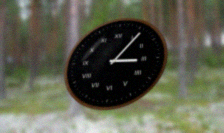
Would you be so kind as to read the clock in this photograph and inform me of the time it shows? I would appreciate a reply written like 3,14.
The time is 3,06
